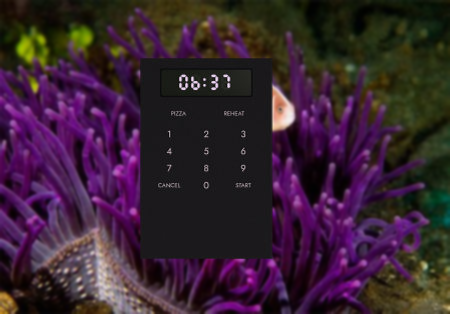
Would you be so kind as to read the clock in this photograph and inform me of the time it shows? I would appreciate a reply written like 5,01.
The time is 6,37
